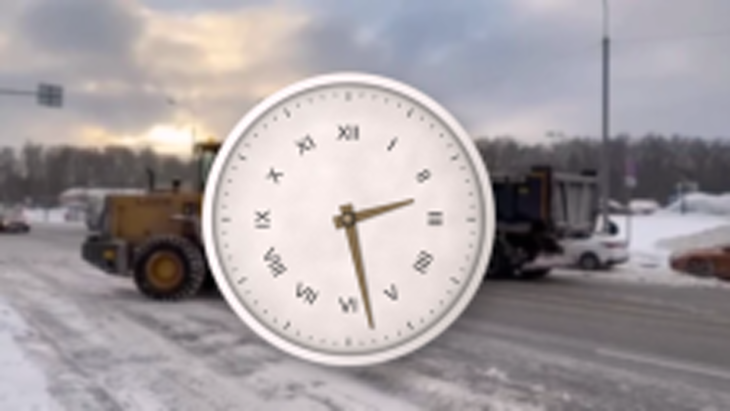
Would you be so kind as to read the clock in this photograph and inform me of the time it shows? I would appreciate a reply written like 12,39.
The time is 2,28
